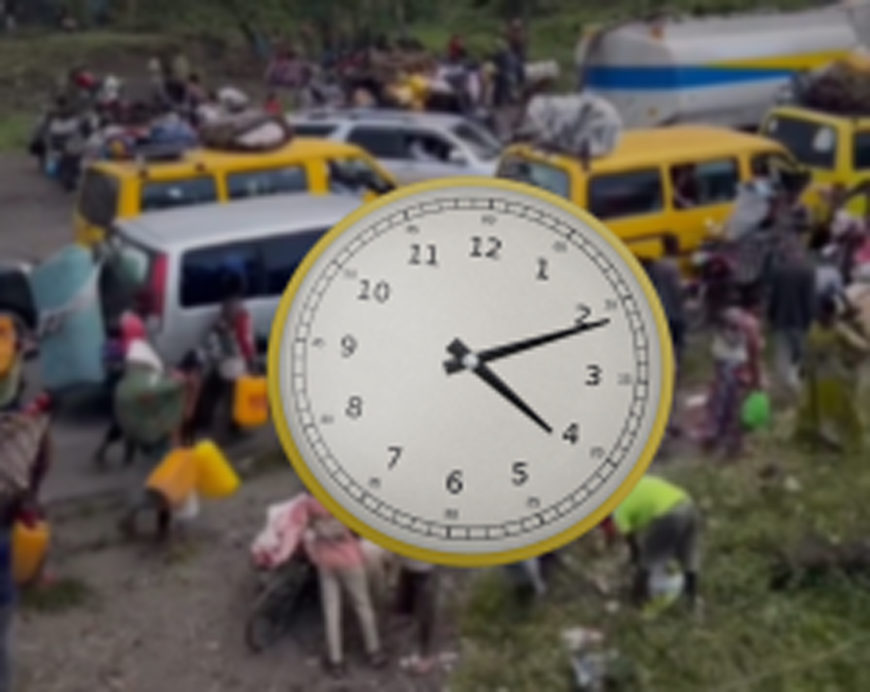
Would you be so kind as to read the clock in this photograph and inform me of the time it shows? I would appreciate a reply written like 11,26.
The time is 4,11
